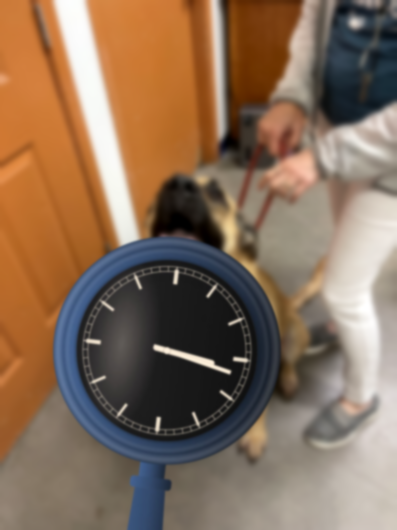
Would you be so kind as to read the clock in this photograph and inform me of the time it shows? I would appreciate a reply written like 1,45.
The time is 3,17
